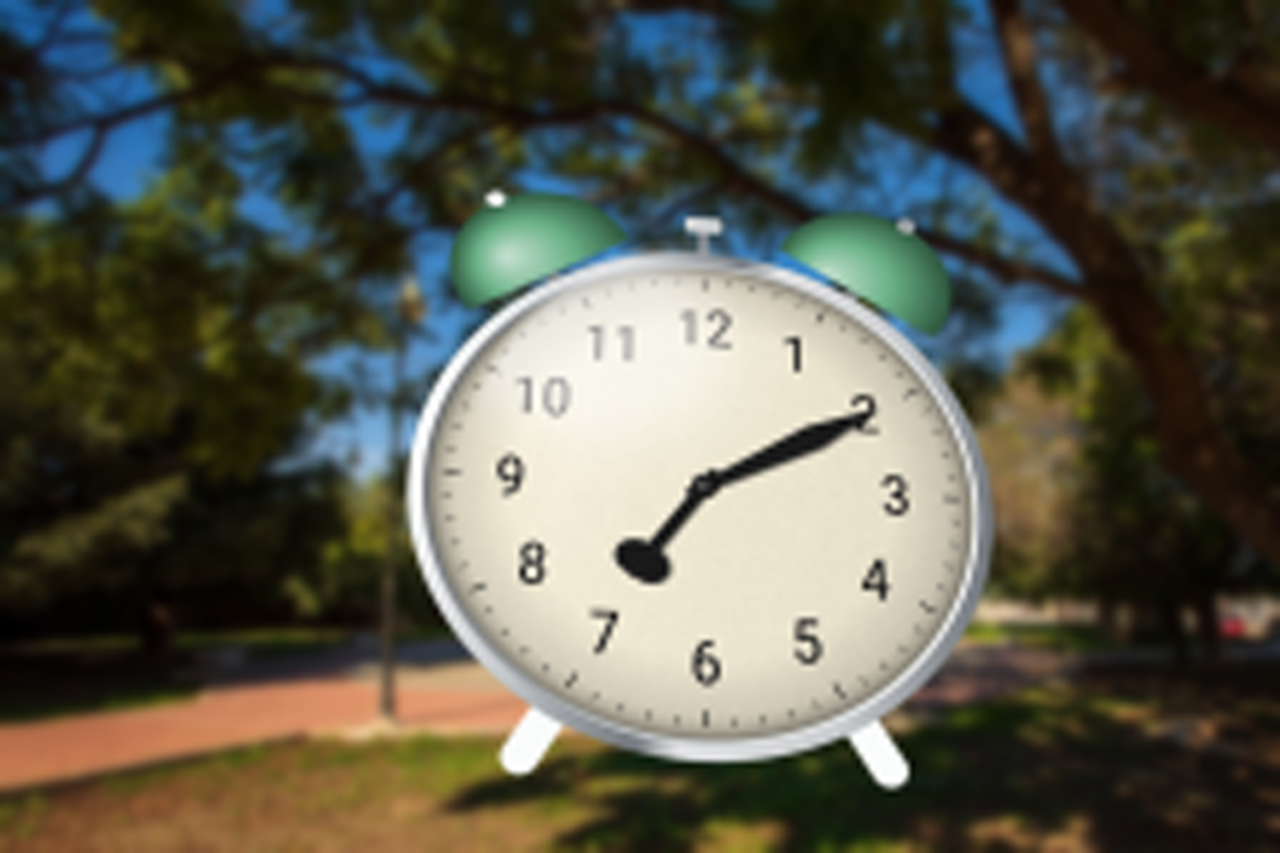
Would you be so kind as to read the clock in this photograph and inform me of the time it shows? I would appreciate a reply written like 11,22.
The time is 7,10
